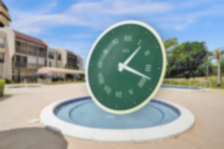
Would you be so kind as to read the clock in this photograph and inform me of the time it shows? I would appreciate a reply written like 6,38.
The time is 1,18
